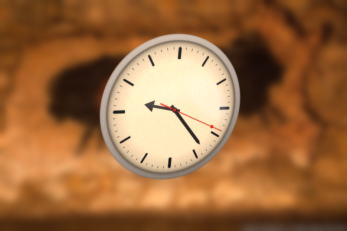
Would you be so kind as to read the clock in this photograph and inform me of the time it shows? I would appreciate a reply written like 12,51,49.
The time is 9,23,19
